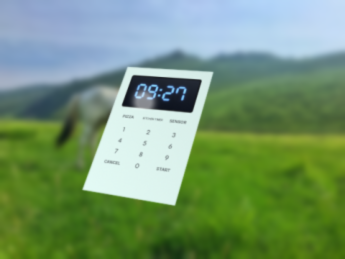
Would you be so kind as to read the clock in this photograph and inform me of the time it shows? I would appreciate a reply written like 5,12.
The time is 9,27
